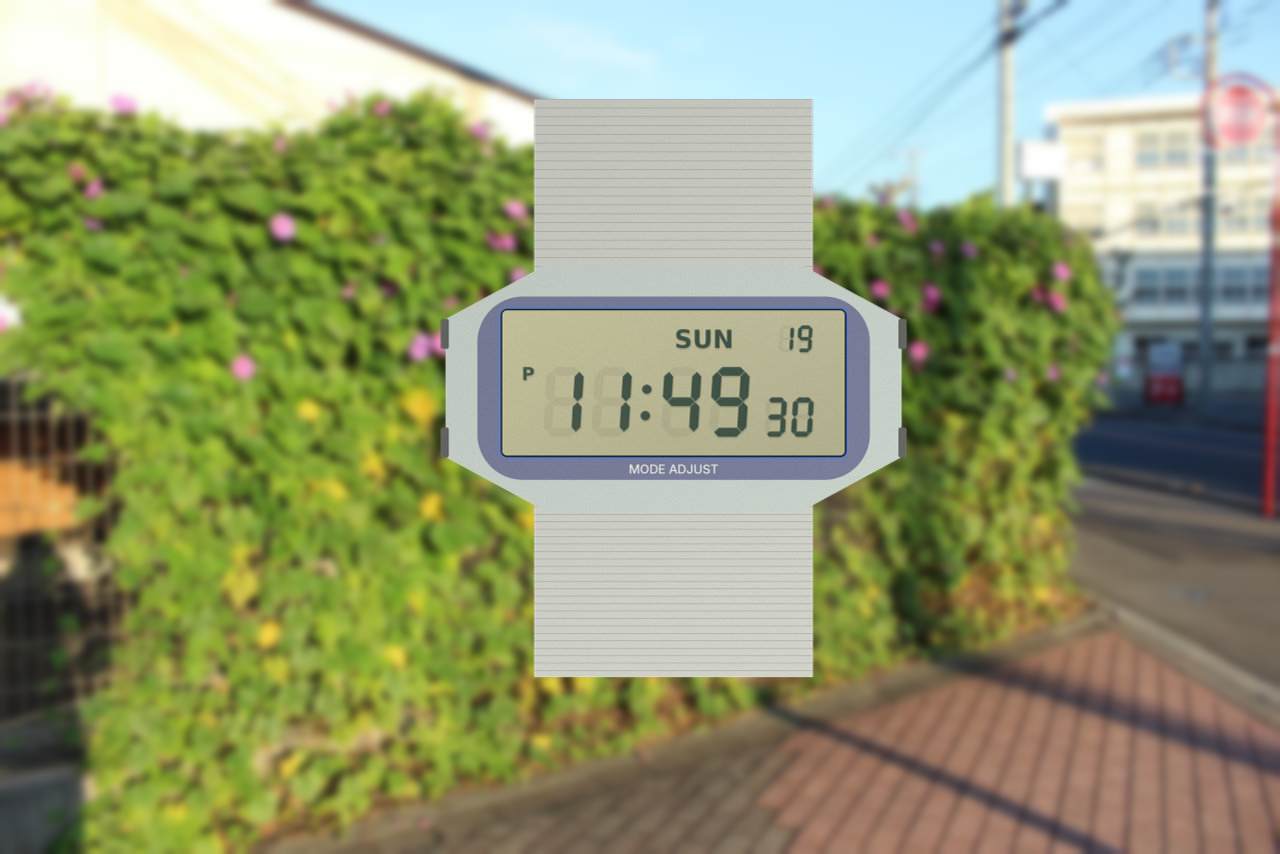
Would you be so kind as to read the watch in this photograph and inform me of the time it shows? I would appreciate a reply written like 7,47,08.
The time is 11,49,30
